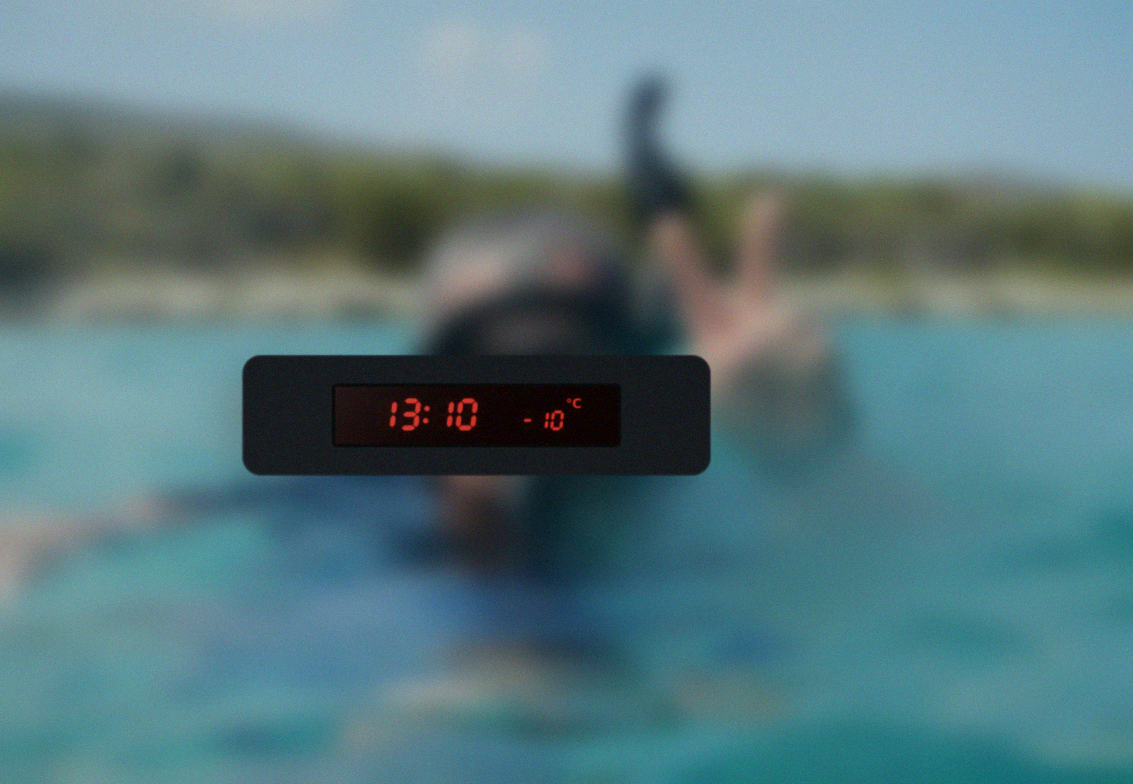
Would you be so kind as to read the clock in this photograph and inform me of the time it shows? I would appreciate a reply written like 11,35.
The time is 13,10
